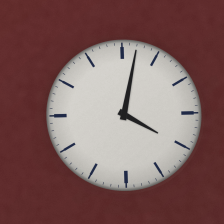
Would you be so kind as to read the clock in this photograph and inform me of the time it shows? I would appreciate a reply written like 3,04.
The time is 4,02
